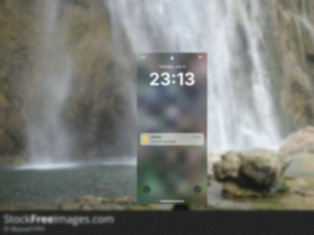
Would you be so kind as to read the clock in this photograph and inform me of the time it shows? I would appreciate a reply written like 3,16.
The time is 23,13
